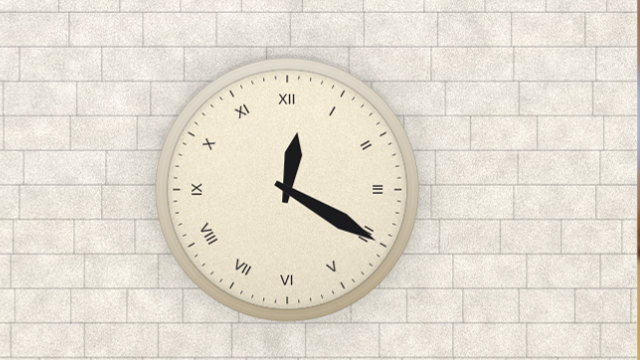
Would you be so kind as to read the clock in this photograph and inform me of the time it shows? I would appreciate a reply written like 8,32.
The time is 12,20
